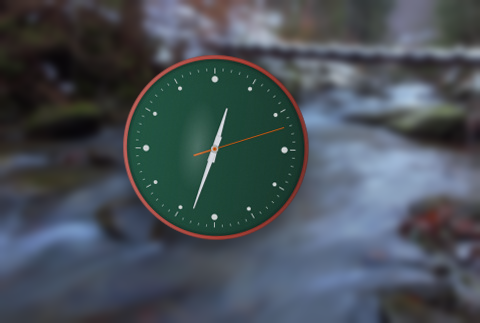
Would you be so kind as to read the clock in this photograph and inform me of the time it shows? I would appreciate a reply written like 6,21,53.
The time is 12,33,12
